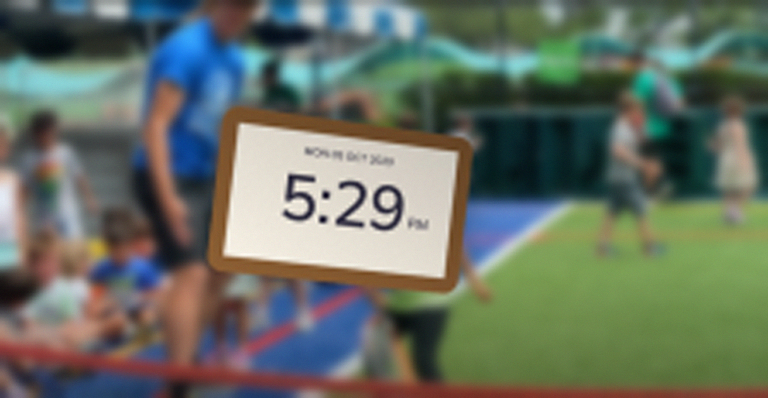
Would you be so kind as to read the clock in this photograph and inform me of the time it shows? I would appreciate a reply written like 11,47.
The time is 5,29
